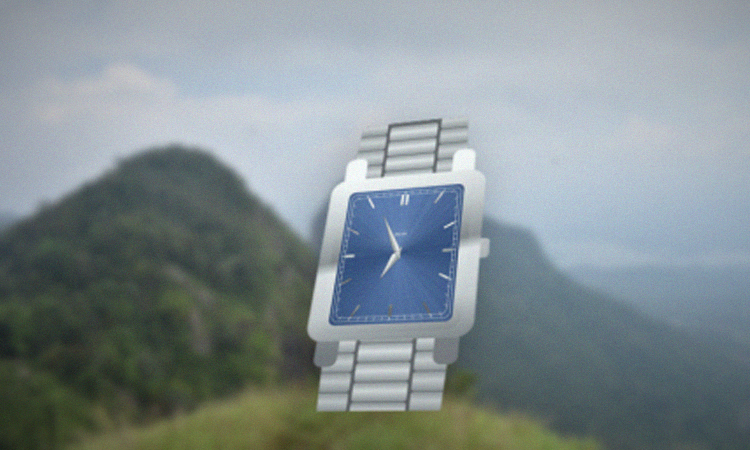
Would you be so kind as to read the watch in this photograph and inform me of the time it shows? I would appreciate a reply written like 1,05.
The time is 6,56
